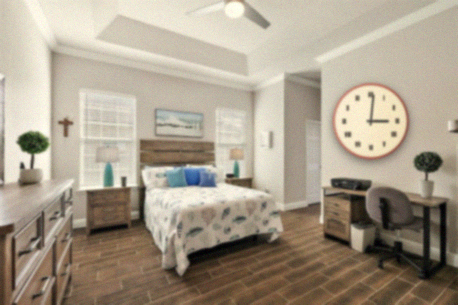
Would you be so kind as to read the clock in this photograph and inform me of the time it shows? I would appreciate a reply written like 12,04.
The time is 3,01
